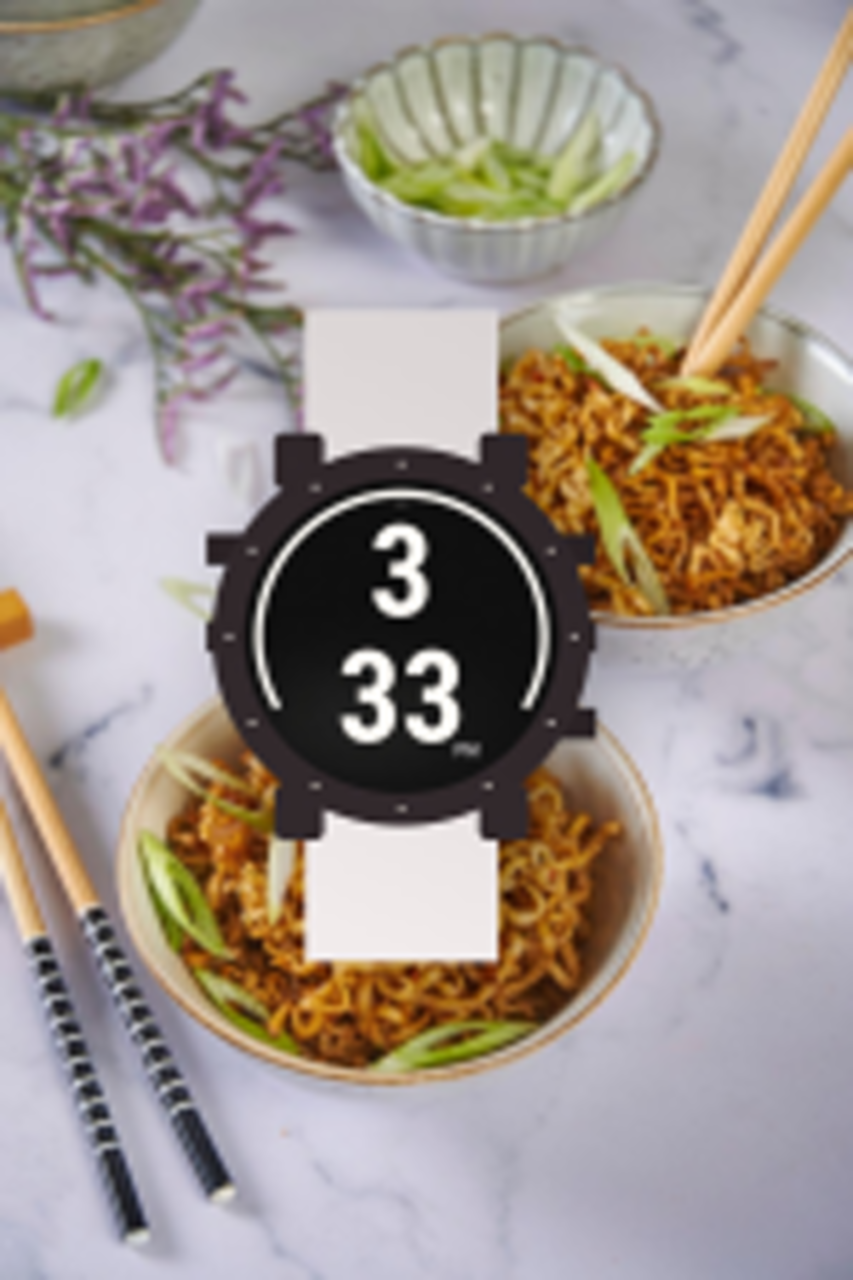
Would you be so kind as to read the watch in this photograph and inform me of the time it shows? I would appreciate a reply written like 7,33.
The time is 3,33
